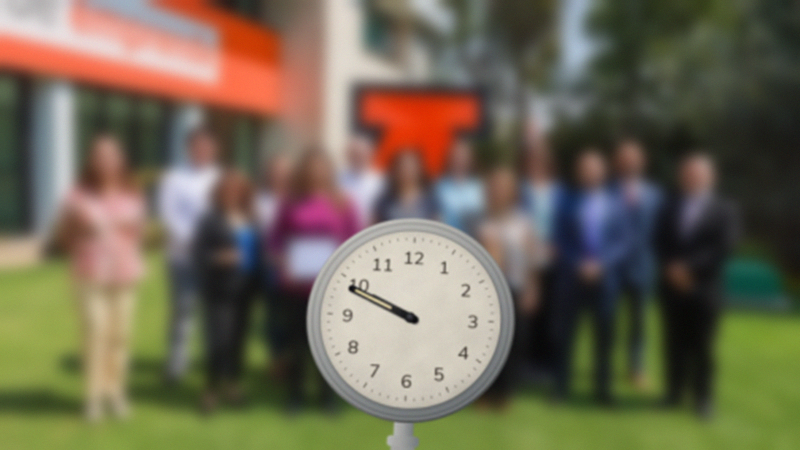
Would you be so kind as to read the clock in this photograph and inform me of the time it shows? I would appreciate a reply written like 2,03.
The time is 9,49
